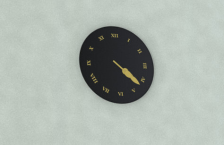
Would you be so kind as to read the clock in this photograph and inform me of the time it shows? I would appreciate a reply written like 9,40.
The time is 4,22
